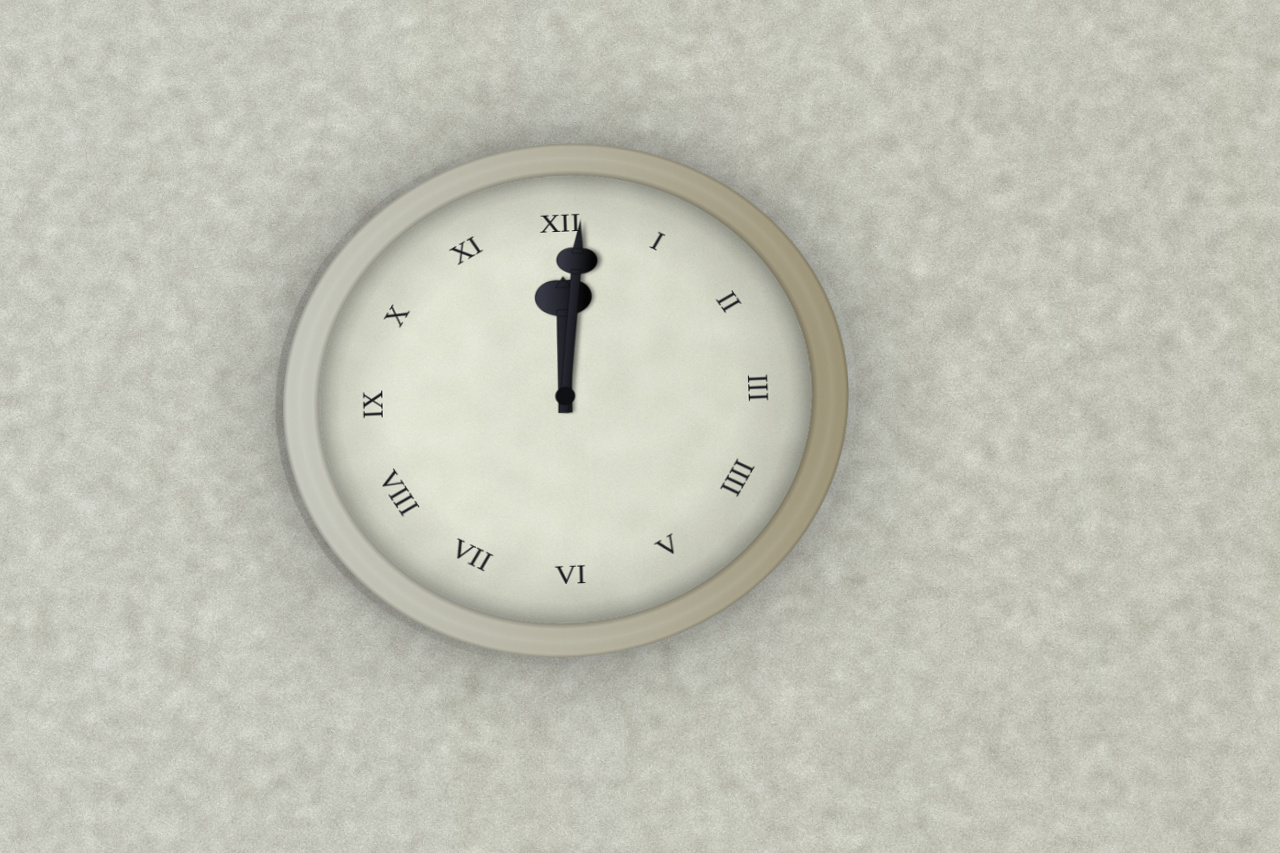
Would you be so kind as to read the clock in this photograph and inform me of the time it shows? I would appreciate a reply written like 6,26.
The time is 12,01
